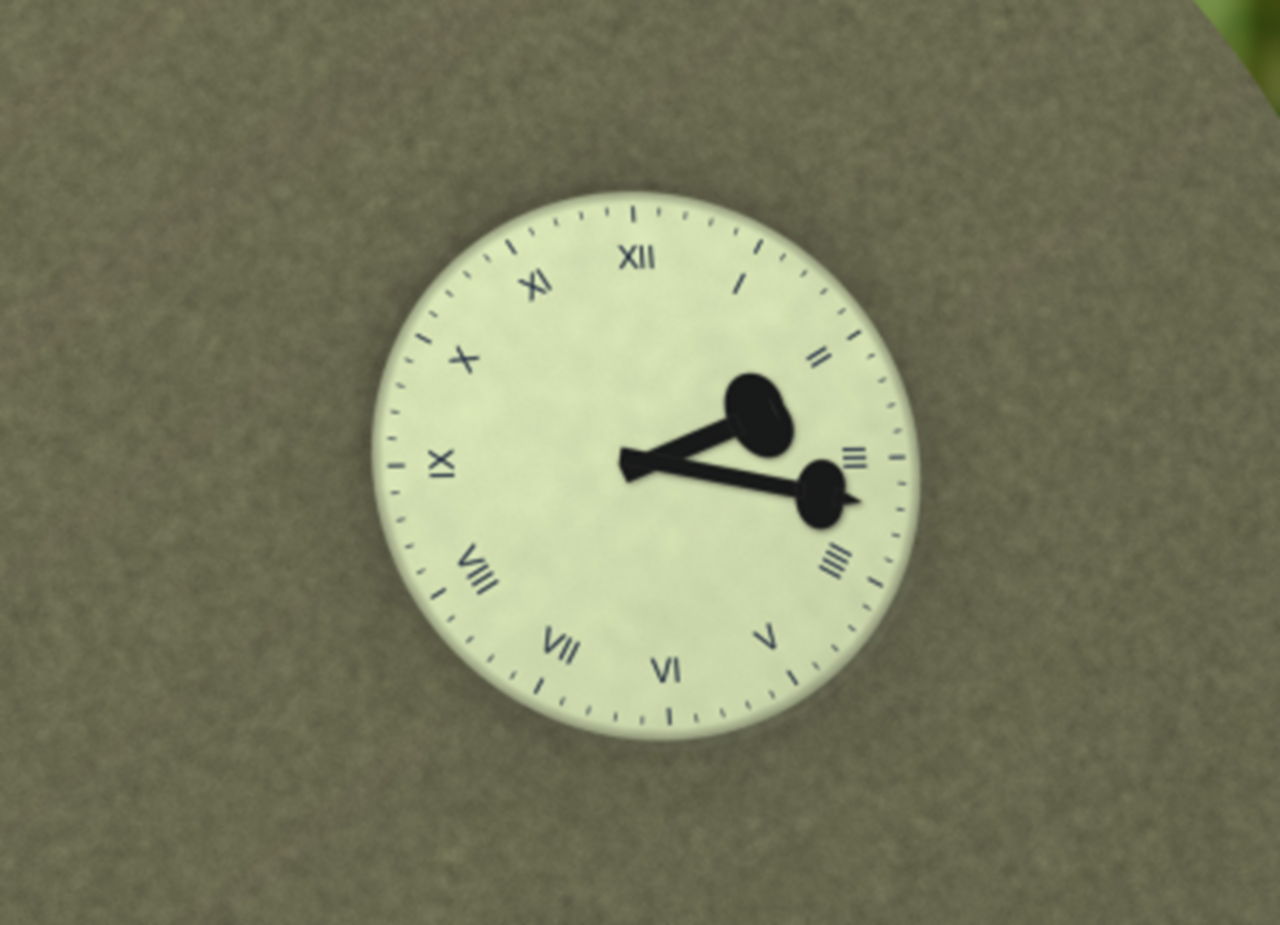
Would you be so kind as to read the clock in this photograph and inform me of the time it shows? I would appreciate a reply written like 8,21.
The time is 2,17
